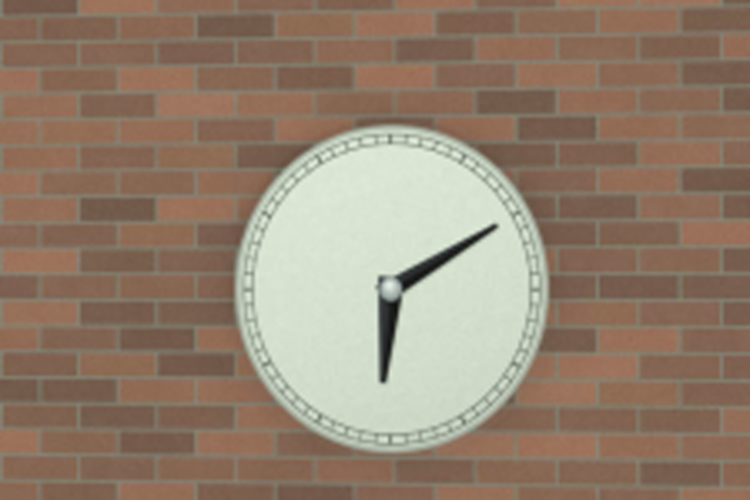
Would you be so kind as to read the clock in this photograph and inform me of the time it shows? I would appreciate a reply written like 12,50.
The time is 6,10
